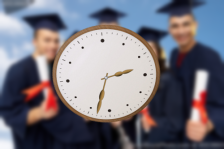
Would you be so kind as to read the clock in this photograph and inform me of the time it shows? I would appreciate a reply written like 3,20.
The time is 2,33
